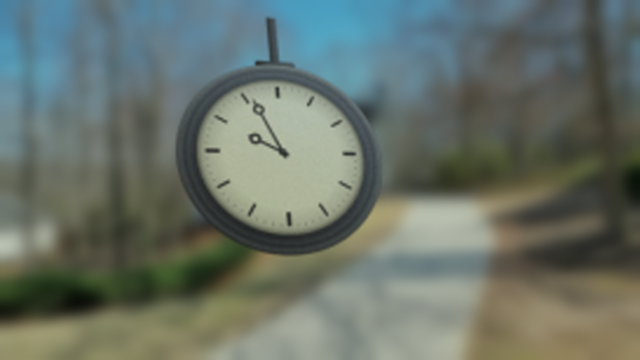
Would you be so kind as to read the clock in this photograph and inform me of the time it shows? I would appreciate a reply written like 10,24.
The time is 9,56
